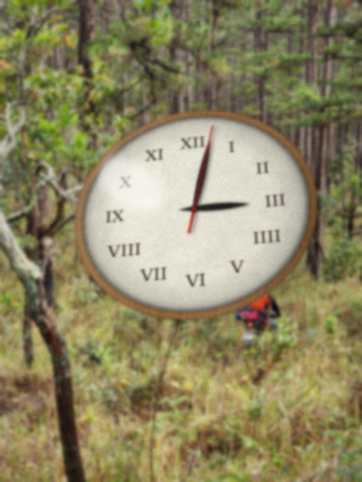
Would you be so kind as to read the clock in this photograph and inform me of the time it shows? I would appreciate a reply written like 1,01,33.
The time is 3,02,02
